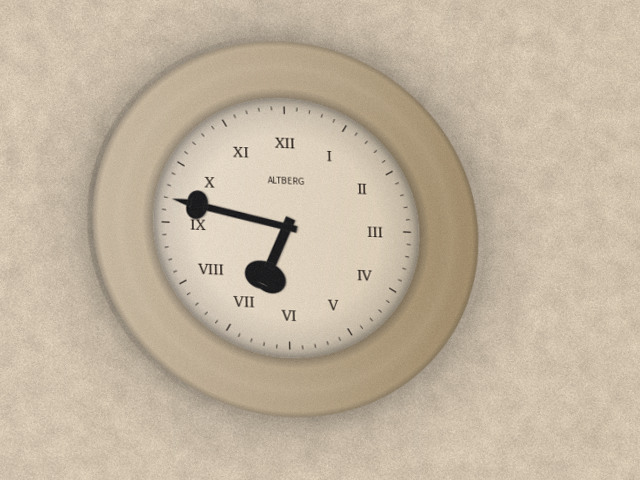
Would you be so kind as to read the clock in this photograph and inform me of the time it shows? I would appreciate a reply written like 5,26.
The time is 6,47
